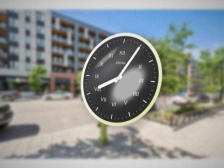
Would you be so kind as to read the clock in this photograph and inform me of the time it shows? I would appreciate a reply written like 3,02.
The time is 8,05
